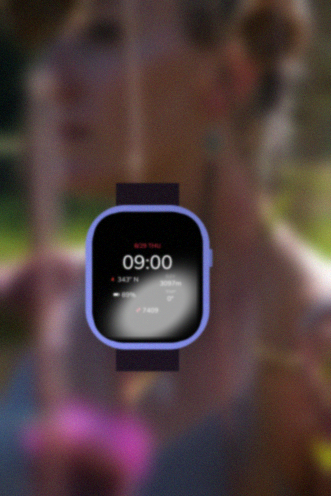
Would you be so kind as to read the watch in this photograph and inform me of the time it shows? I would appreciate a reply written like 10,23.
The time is 9,00
